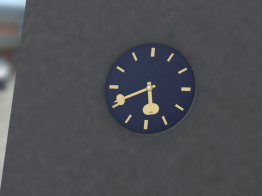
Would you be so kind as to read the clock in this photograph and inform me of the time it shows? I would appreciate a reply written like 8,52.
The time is 5,41
